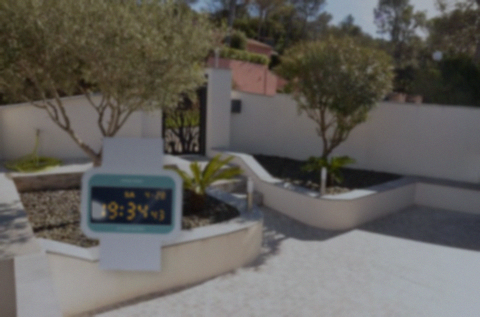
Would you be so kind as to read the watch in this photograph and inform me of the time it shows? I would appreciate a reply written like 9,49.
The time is 19,34
